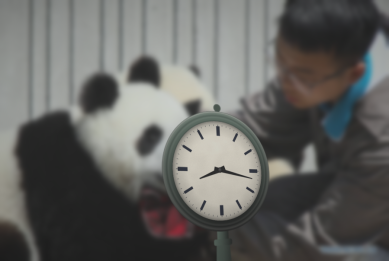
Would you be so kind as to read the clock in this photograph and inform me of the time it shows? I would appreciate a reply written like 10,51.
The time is 8,17
